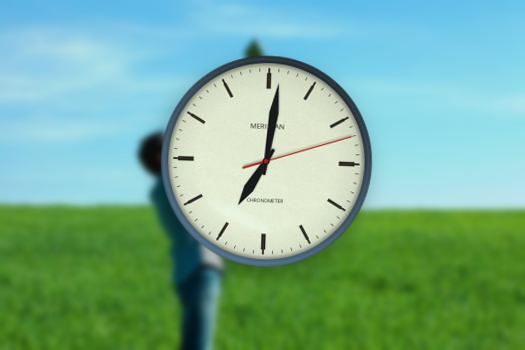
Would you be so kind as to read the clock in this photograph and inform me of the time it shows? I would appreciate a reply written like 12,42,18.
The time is 7,01,12
